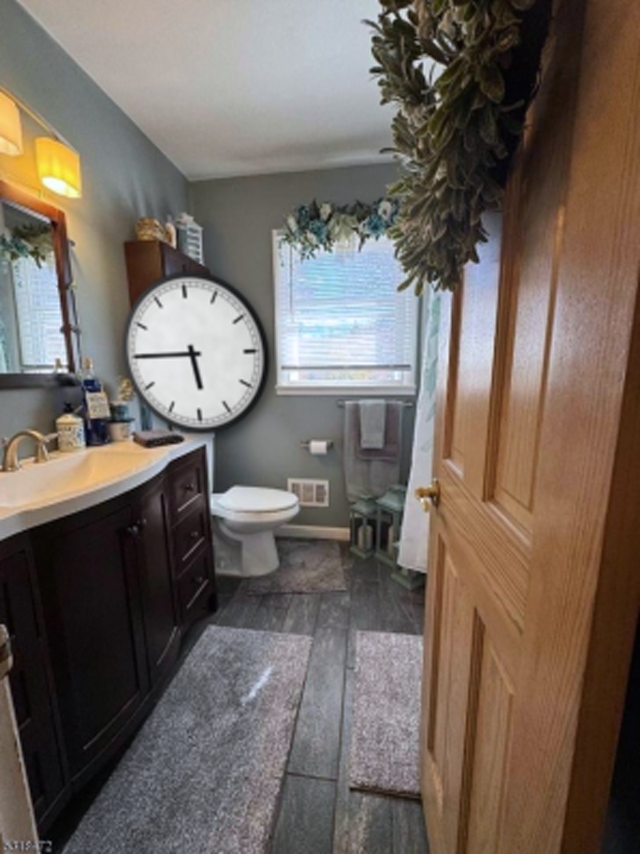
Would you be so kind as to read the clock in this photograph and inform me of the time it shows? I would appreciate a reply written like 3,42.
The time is 5,45
